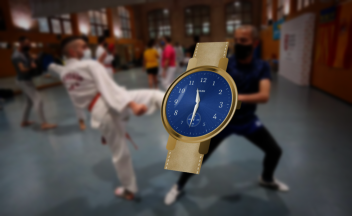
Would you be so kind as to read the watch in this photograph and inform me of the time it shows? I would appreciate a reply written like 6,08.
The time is 11,31
